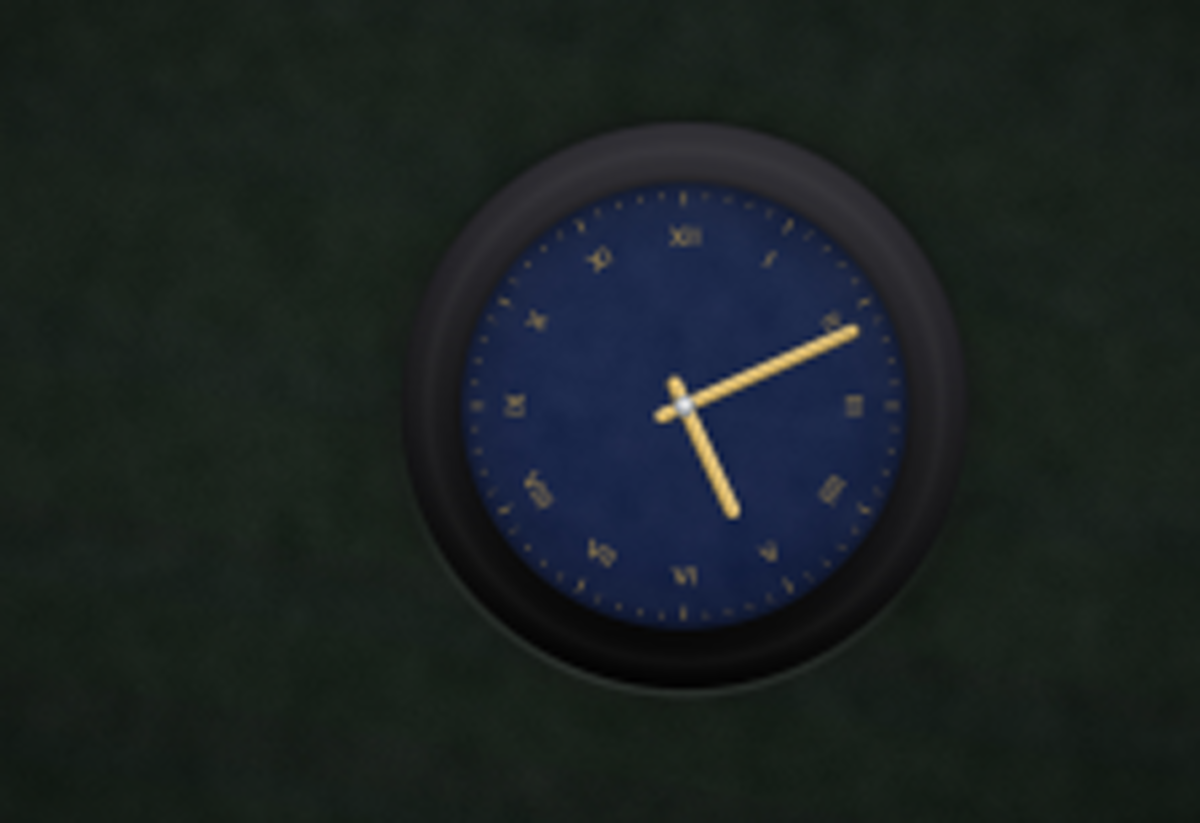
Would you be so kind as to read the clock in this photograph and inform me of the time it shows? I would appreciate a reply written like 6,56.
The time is 5,11
